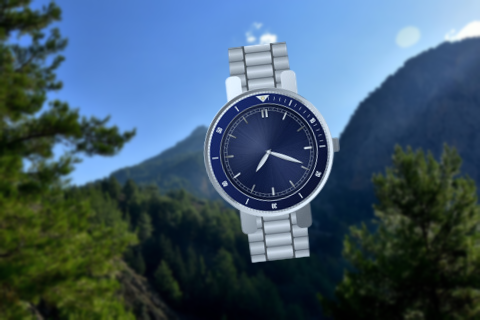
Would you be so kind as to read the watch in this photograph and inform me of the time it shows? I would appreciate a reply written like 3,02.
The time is 7,19
